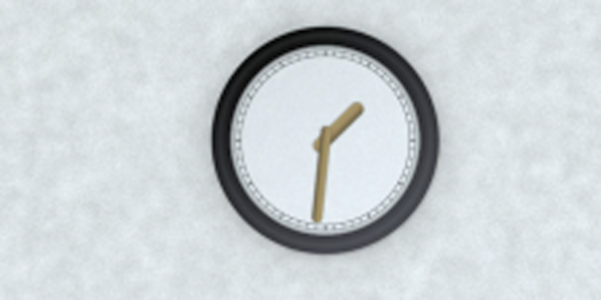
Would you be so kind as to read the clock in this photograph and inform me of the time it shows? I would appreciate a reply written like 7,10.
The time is 1,31
